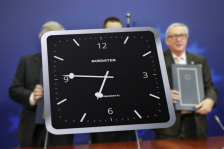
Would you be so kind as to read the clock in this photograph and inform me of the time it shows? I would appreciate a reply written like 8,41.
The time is 6,46
